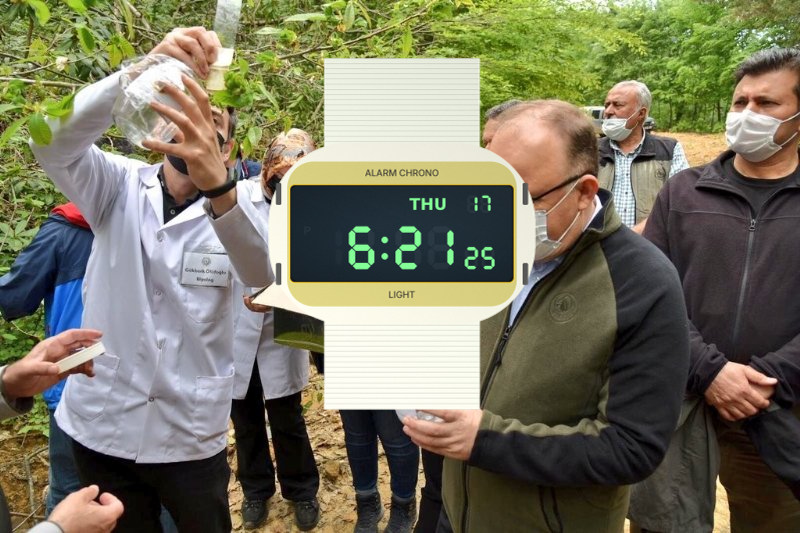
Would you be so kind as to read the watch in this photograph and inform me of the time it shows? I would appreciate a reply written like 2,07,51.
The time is 6,21,25
